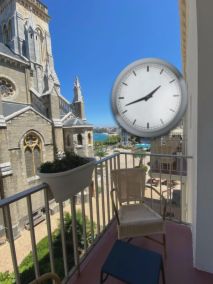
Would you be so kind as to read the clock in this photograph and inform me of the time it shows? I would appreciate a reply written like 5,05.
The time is 1,42
